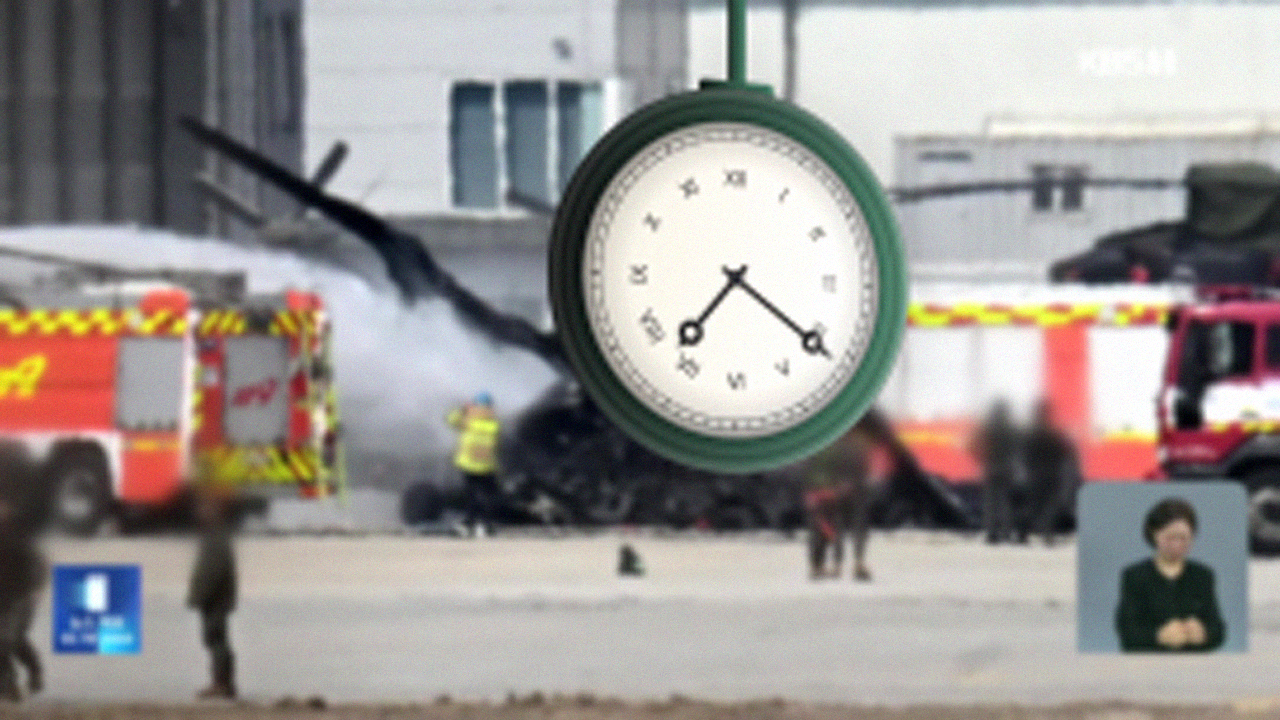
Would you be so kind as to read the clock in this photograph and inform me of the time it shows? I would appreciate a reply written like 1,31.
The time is 7,21
